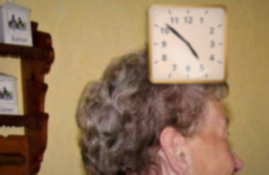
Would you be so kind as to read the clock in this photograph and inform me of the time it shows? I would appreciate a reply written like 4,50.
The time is 4,52
